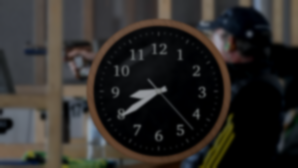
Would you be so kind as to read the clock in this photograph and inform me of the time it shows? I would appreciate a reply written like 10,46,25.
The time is 8,39,23
